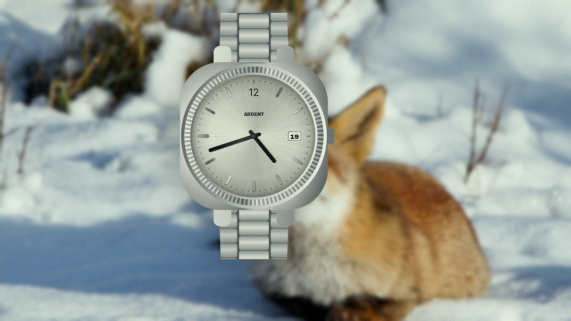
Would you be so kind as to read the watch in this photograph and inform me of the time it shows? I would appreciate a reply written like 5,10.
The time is 4,42
